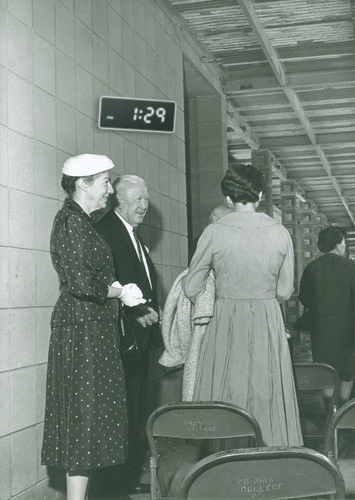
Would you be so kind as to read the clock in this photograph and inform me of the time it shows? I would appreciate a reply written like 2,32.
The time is 1,29
